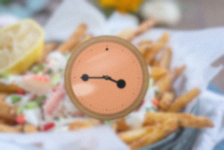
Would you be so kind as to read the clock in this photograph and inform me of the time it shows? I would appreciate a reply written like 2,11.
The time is 3,45
